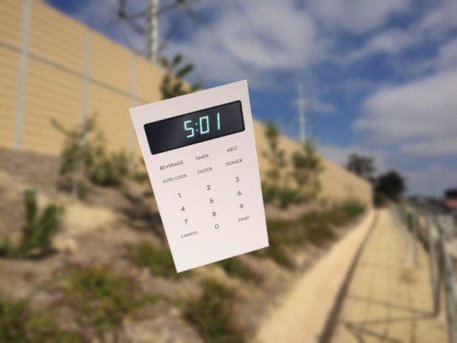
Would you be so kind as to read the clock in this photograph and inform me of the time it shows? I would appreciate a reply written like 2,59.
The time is 5,01
